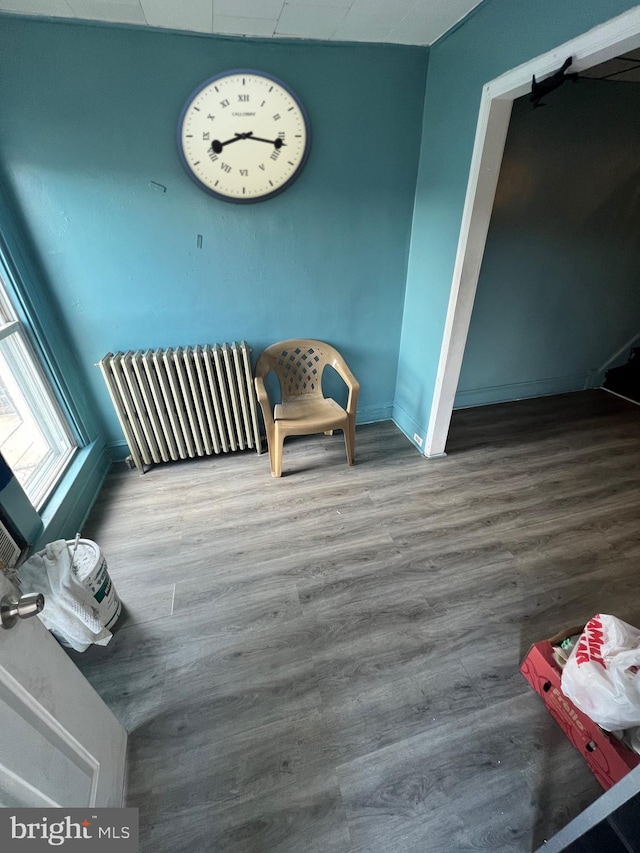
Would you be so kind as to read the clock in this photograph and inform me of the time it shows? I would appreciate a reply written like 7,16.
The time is 8,17
